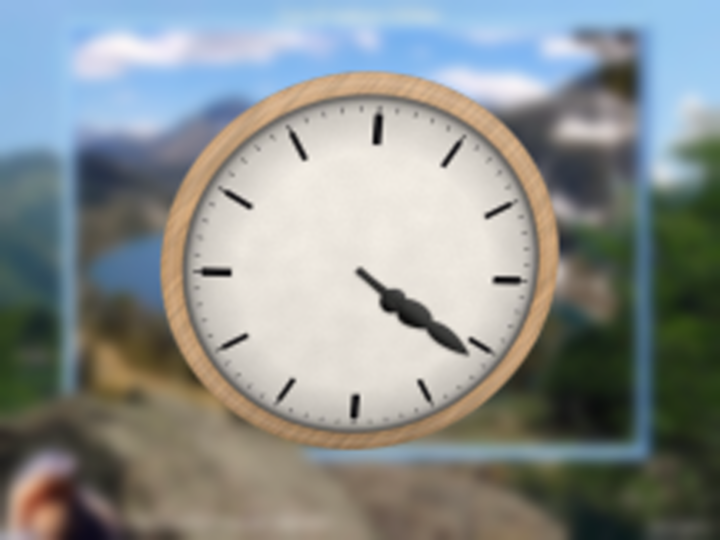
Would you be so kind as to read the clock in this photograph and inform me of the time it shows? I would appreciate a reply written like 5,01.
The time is 4,21
